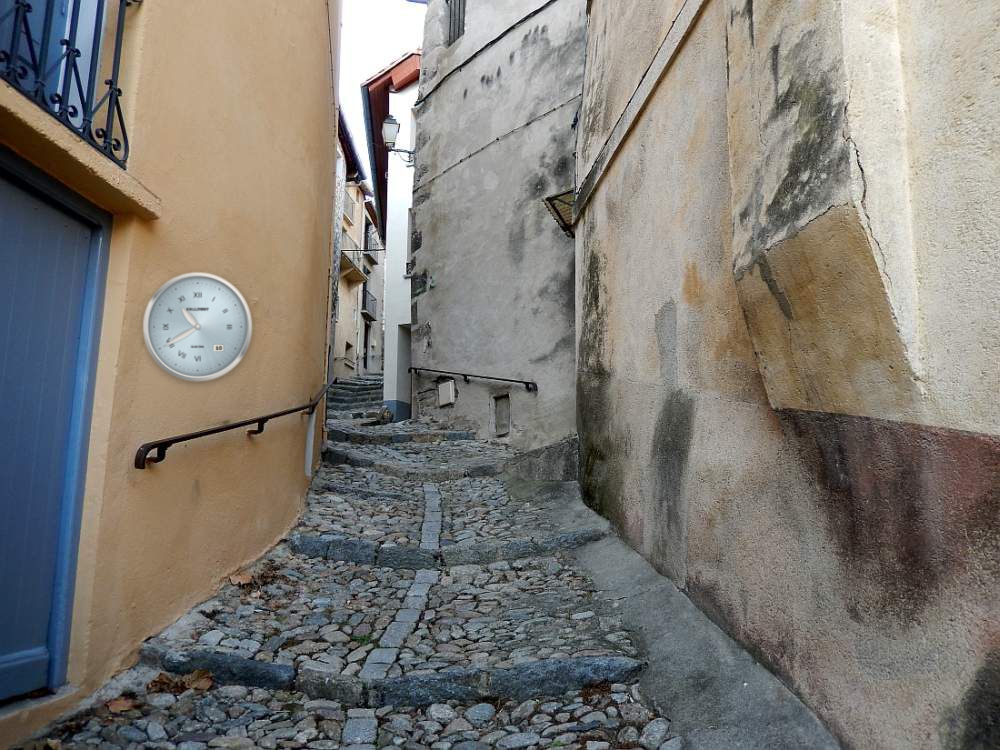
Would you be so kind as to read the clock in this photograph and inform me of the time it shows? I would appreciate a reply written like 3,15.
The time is 10,40
